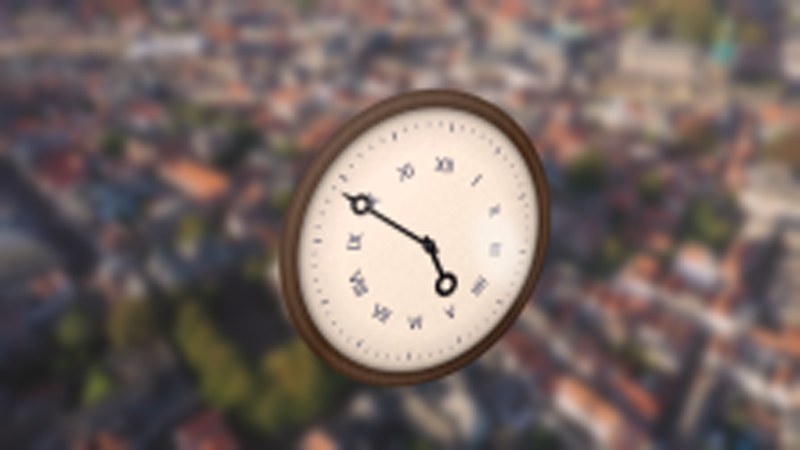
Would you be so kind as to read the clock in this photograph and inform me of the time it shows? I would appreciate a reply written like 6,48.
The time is 4,49
